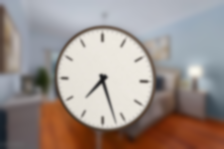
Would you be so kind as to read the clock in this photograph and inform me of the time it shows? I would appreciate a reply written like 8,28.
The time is 7,27
